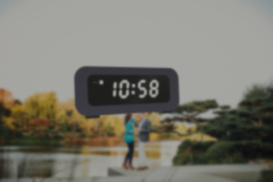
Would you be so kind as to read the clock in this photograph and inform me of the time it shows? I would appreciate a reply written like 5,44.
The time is 10,58
